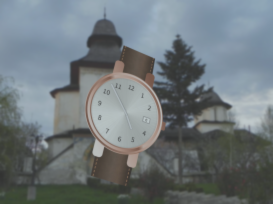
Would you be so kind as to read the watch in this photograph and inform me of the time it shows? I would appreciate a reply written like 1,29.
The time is 4,53
